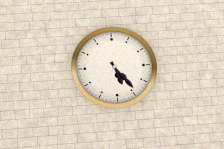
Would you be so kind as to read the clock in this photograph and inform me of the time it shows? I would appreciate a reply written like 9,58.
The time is 5,24
